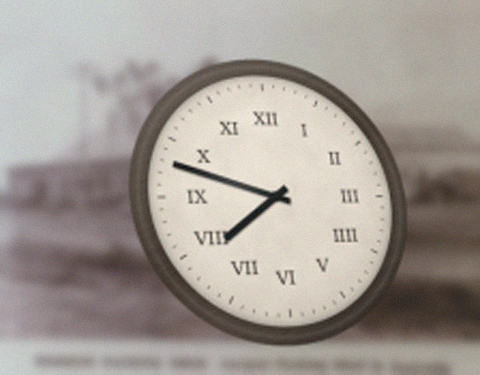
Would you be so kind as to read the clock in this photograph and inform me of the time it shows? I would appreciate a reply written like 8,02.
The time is 7,48
